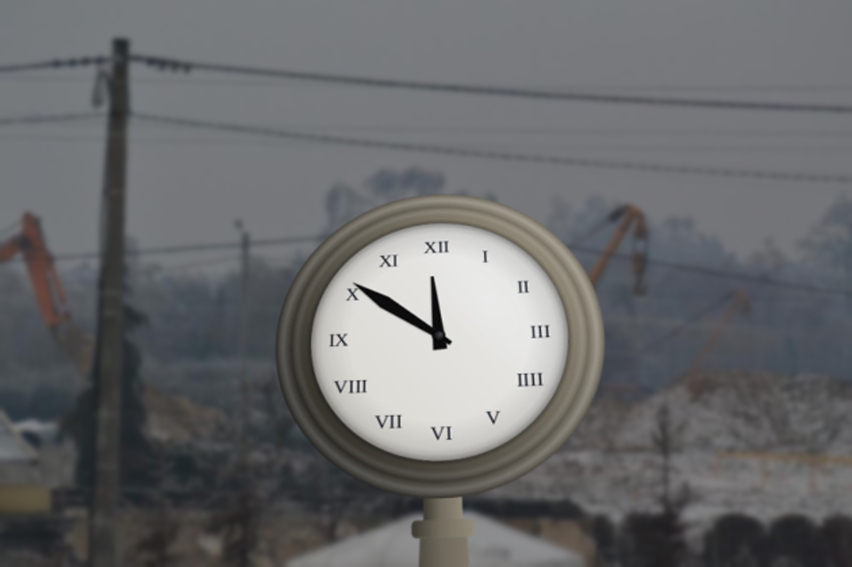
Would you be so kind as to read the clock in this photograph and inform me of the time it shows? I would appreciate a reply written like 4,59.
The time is 11,51
